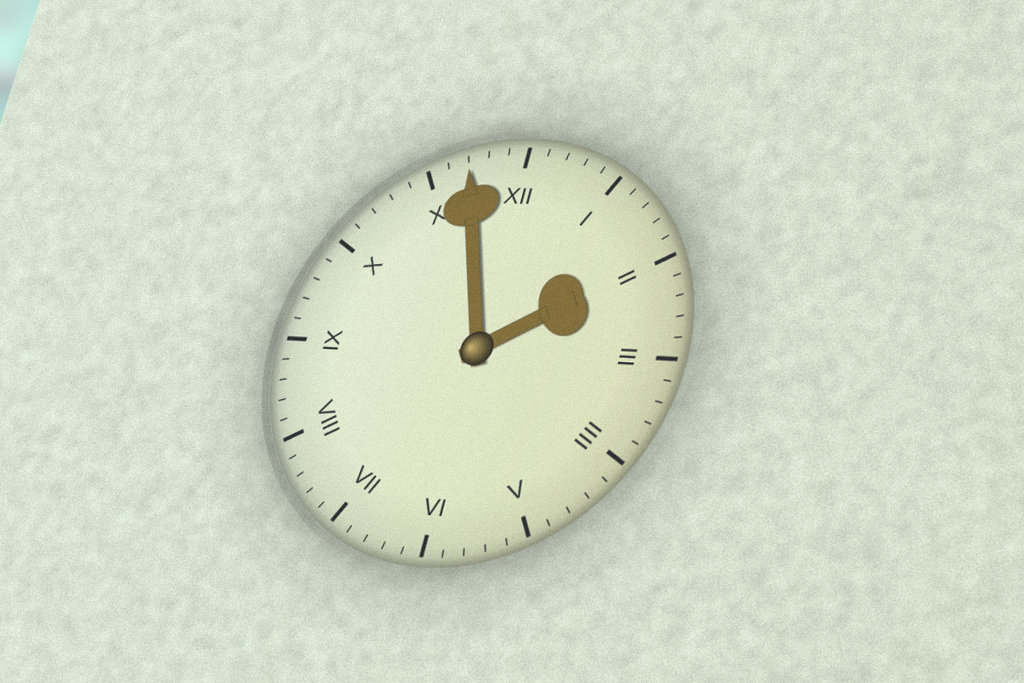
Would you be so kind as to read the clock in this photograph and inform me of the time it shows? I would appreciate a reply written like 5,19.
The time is 1,57
